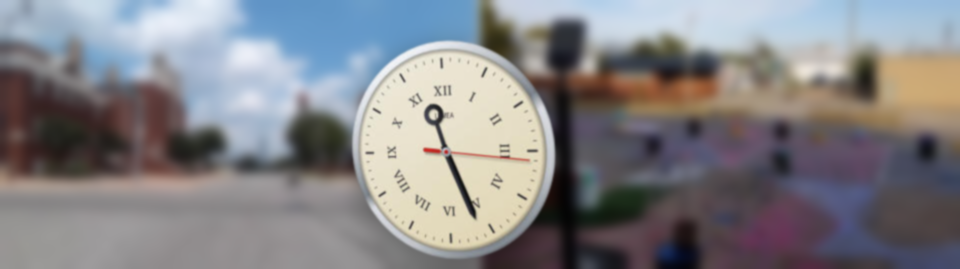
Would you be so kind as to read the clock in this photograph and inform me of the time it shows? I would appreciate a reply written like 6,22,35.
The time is 11,26,16
